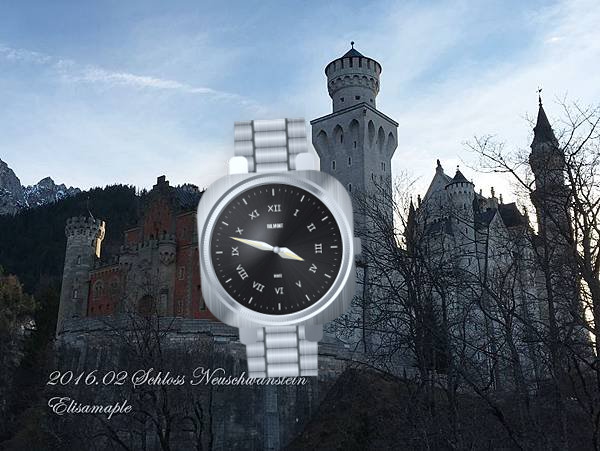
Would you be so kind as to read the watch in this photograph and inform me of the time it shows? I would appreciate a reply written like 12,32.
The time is 3,48
